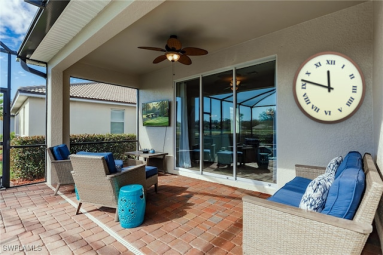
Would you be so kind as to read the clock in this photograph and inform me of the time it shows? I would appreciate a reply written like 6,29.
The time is 11,47
